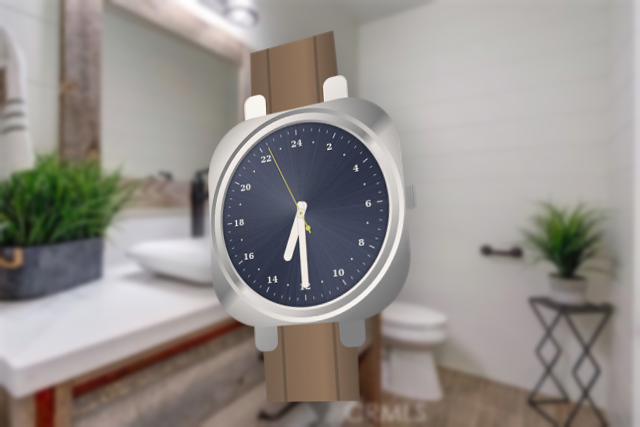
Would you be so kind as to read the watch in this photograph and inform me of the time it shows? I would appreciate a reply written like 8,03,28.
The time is 13,29,56
